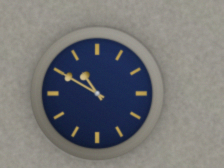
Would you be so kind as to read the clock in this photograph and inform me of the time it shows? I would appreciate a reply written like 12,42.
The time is 10,50
